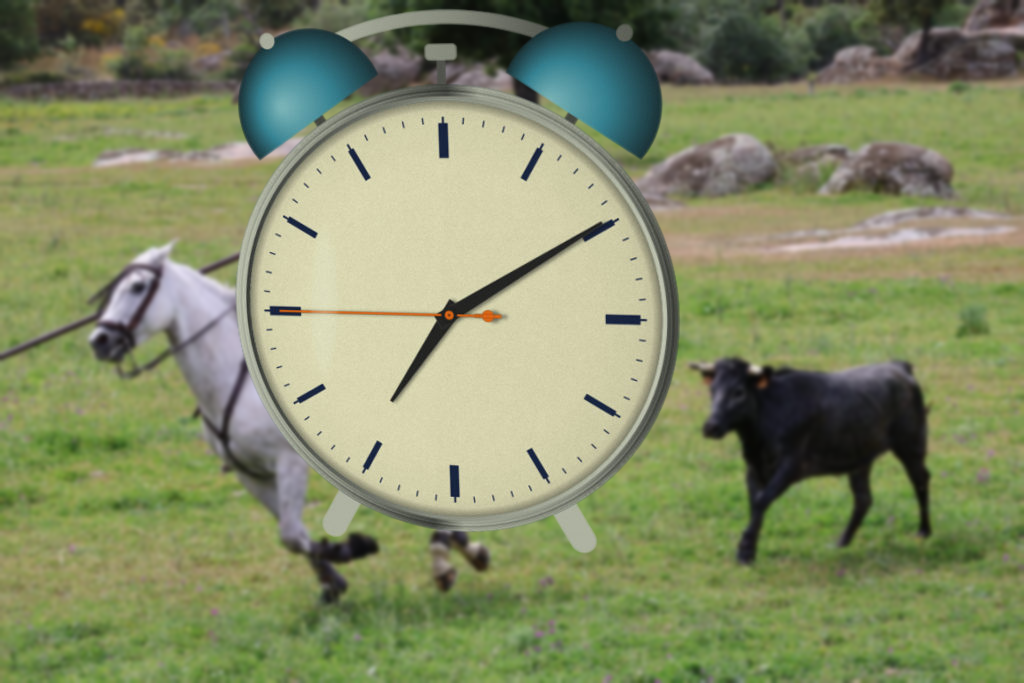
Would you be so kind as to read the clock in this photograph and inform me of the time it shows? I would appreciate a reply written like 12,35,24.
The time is 7,09,45
